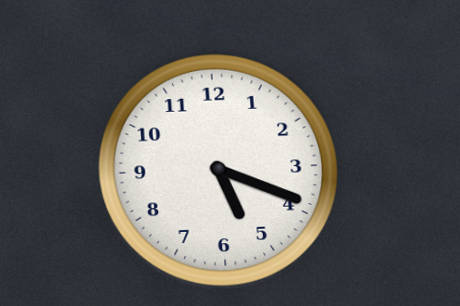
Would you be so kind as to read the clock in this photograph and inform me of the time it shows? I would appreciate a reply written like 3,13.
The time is 5,19
